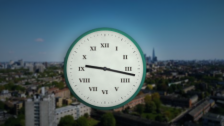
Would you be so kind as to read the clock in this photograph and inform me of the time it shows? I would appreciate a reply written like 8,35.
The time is 9,17
